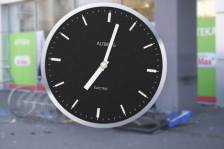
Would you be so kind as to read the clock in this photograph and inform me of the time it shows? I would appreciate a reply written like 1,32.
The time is 7,02
